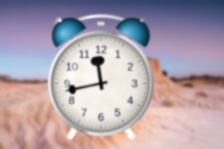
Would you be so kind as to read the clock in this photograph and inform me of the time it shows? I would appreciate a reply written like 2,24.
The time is 11,43
